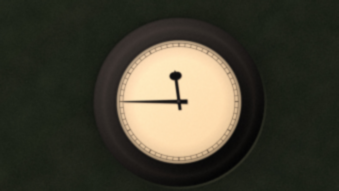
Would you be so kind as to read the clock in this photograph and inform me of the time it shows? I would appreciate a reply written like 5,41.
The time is 11,45
